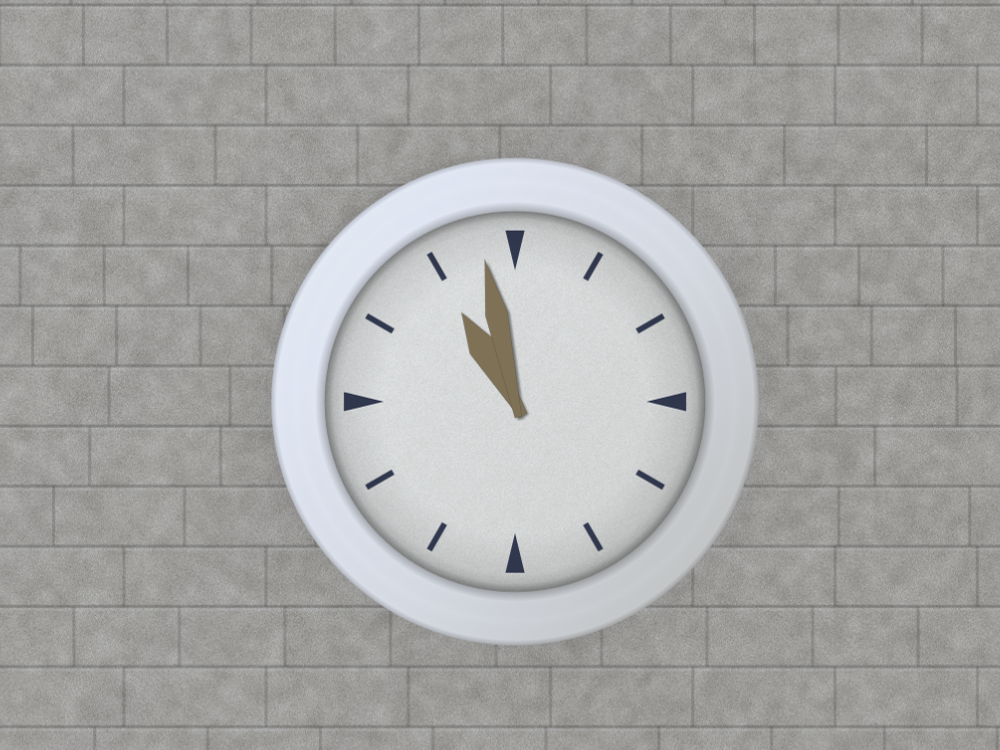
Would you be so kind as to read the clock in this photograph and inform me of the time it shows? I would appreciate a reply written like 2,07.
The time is 10,58
